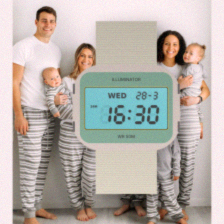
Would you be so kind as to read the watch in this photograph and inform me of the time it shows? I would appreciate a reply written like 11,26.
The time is 16,30
